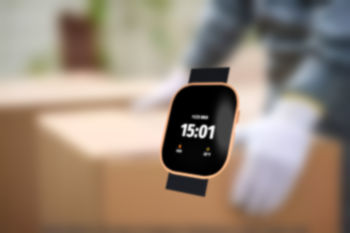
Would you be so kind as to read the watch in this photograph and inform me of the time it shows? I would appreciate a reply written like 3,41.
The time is 15,01
